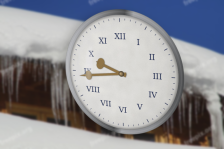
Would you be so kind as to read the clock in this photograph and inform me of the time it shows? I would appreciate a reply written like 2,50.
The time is 9,44
